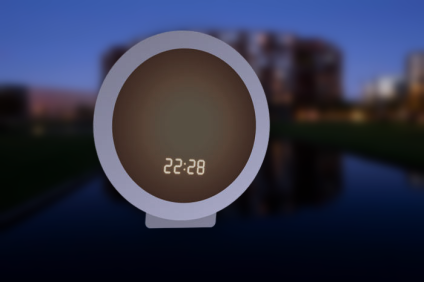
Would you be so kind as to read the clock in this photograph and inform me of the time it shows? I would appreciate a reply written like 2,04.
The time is 22,28
